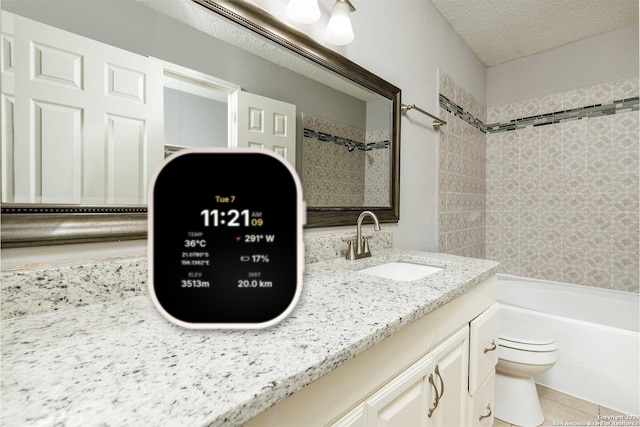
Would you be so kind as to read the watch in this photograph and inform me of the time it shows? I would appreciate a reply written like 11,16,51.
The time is 11,21,09
